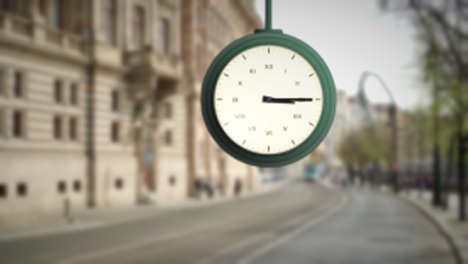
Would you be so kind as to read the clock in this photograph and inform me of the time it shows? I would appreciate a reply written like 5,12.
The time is 3,15
